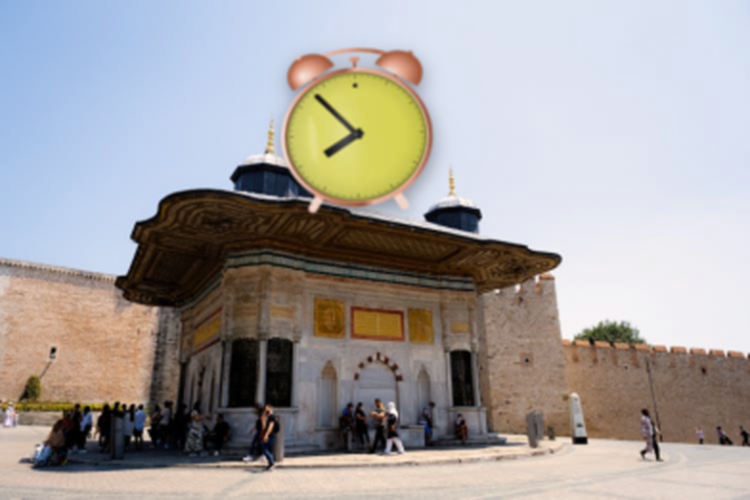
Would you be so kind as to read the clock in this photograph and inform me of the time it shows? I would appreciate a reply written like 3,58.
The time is 7,53
